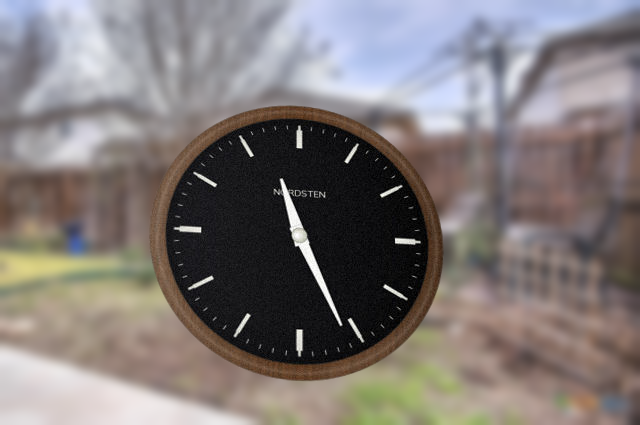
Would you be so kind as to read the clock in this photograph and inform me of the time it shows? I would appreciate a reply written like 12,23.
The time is 11,26
